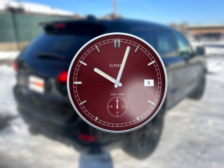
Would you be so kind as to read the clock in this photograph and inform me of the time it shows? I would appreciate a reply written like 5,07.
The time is 10,03
